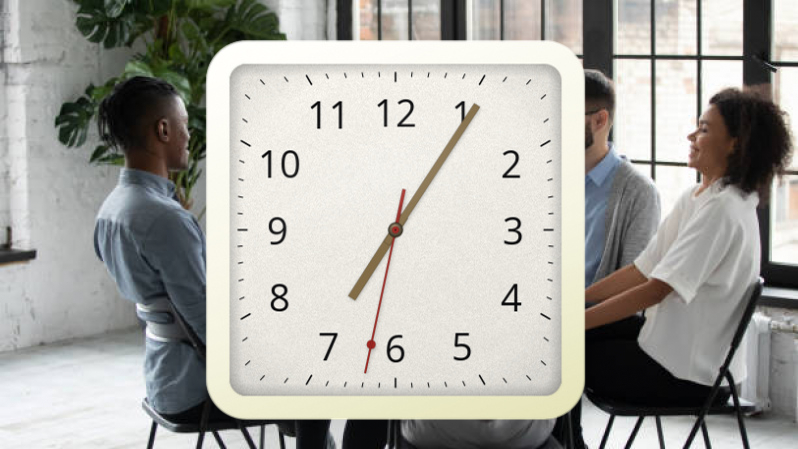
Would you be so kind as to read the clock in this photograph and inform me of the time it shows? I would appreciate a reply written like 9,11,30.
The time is 7,05,32
